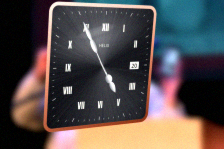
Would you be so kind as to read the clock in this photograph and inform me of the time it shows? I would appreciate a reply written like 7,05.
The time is 4,55
